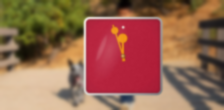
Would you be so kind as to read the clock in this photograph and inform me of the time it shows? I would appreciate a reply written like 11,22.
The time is 11,57
